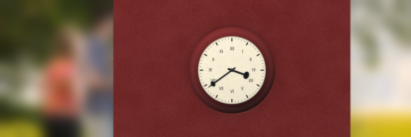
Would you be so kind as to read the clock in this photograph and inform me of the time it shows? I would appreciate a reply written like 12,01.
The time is 3,39
